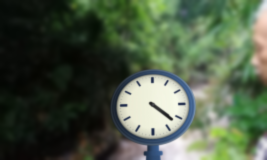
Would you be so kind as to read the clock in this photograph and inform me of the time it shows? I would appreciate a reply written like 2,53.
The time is 4,22
